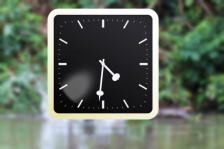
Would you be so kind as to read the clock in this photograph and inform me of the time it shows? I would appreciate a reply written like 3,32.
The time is 4,31
